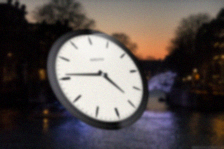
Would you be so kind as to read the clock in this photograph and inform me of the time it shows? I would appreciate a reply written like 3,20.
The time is 4,46
